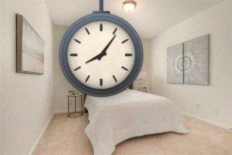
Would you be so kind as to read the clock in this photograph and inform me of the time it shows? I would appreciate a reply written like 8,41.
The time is 8,06
